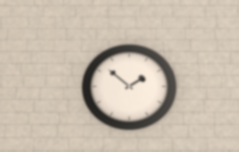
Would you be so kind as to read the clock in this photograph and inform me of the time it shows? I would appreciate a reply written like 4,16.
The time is 1,52
